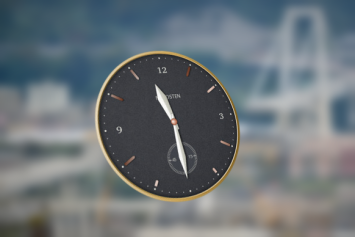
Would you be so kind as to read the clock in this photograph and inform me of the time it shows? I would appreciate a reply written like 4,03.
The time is 11,30
